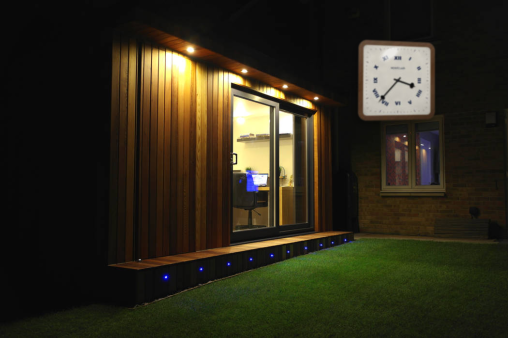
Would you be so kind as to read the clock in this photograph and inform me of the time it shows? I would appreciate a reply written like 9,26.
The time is 3,37
